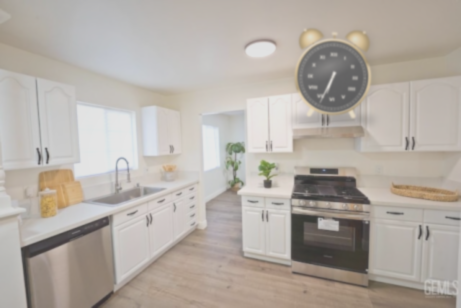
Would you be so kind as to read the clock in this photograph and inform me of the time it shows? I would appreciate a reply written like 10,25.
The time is 6,34
